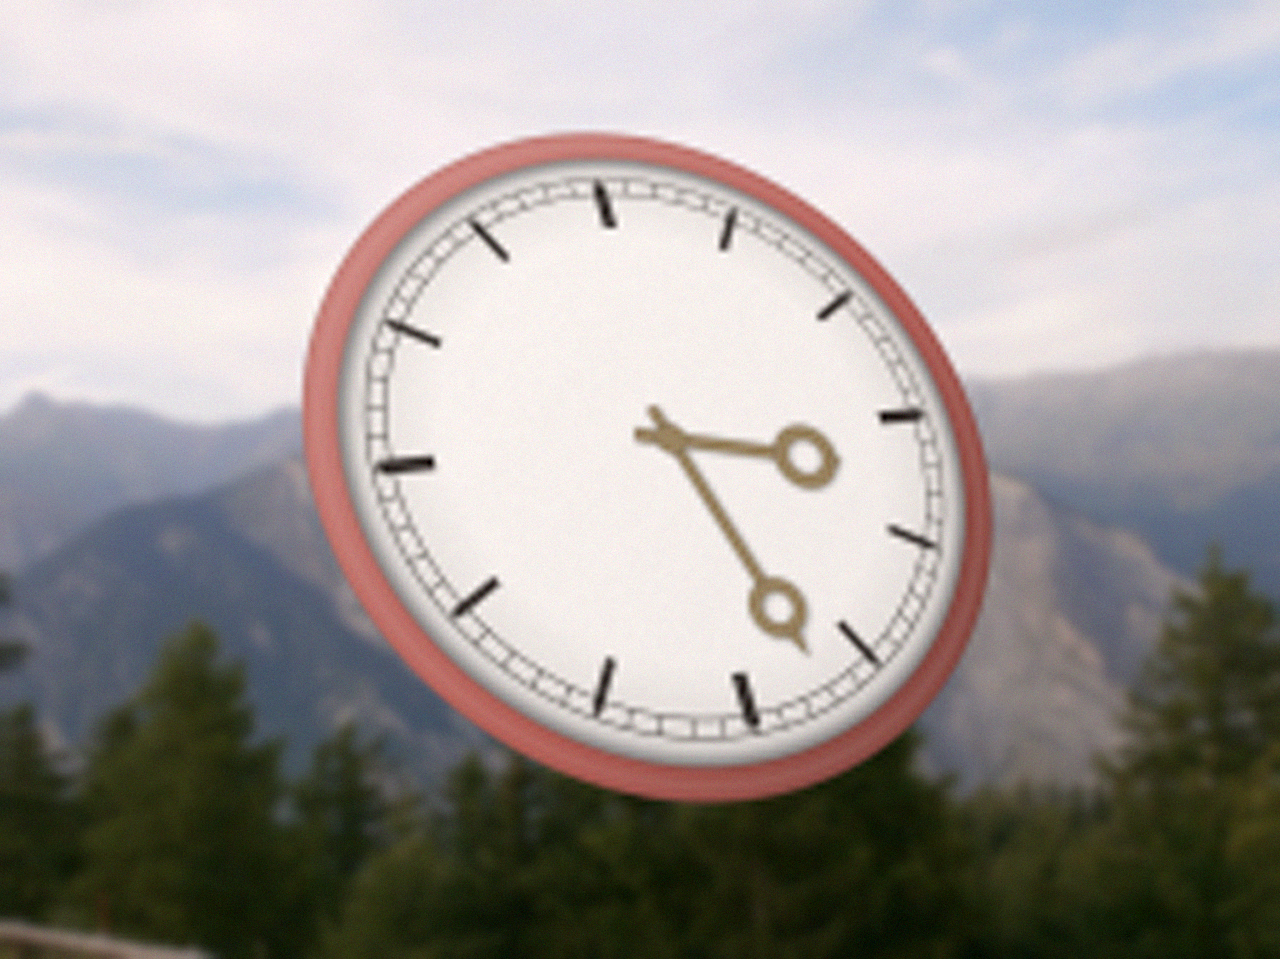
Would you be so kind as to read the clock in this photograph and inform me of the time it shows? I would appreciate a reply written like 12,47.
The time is 3,27
